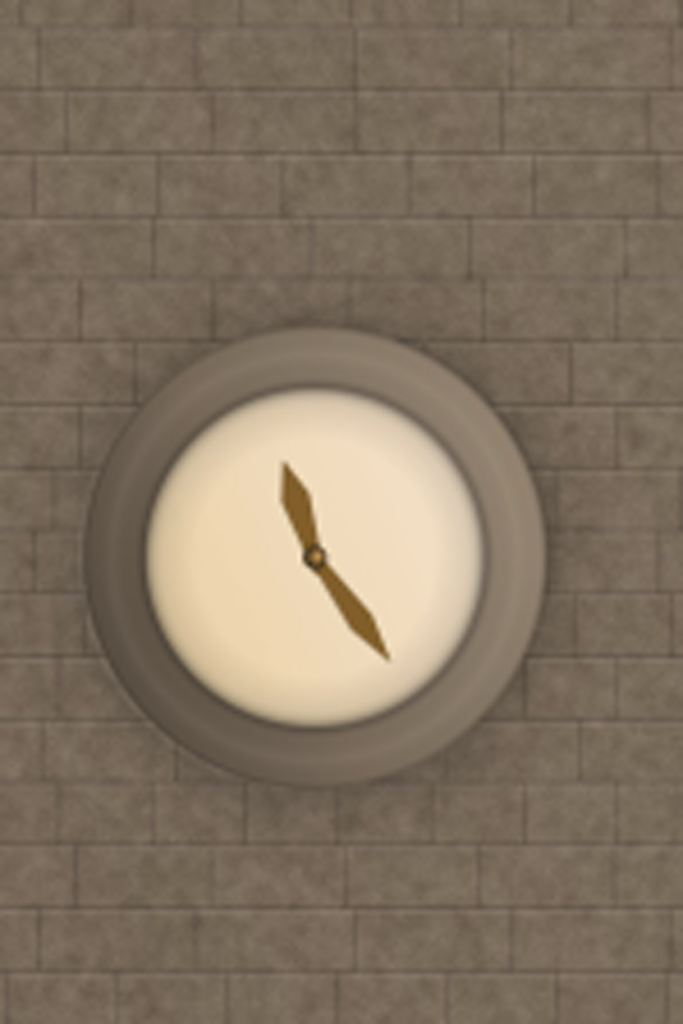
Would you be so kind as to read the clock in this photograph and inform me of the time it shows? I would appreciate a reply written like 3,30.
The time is 11,24
